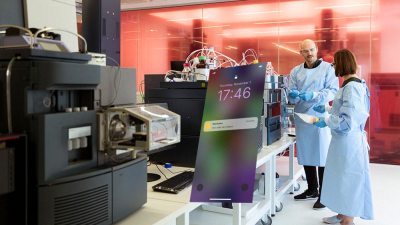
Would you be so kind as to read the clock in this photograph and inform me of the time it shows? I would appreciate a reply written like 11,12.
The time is 17,46
